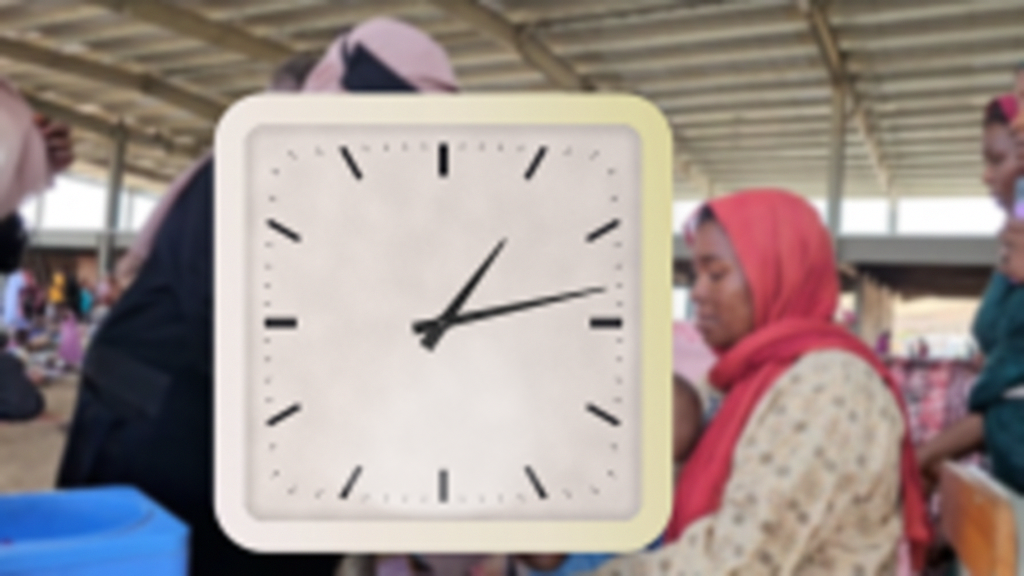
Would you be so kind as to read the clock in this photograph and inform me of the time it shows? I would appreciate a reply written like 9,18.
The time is 1,13
